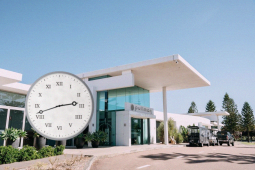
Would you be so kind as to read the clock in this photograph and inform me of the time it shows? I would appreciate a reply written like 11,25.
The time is 2,42
